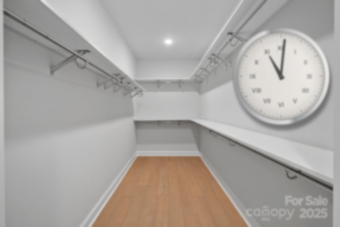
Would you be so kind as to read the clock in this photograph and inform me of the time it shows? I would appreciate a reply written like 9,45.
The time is 11,01
